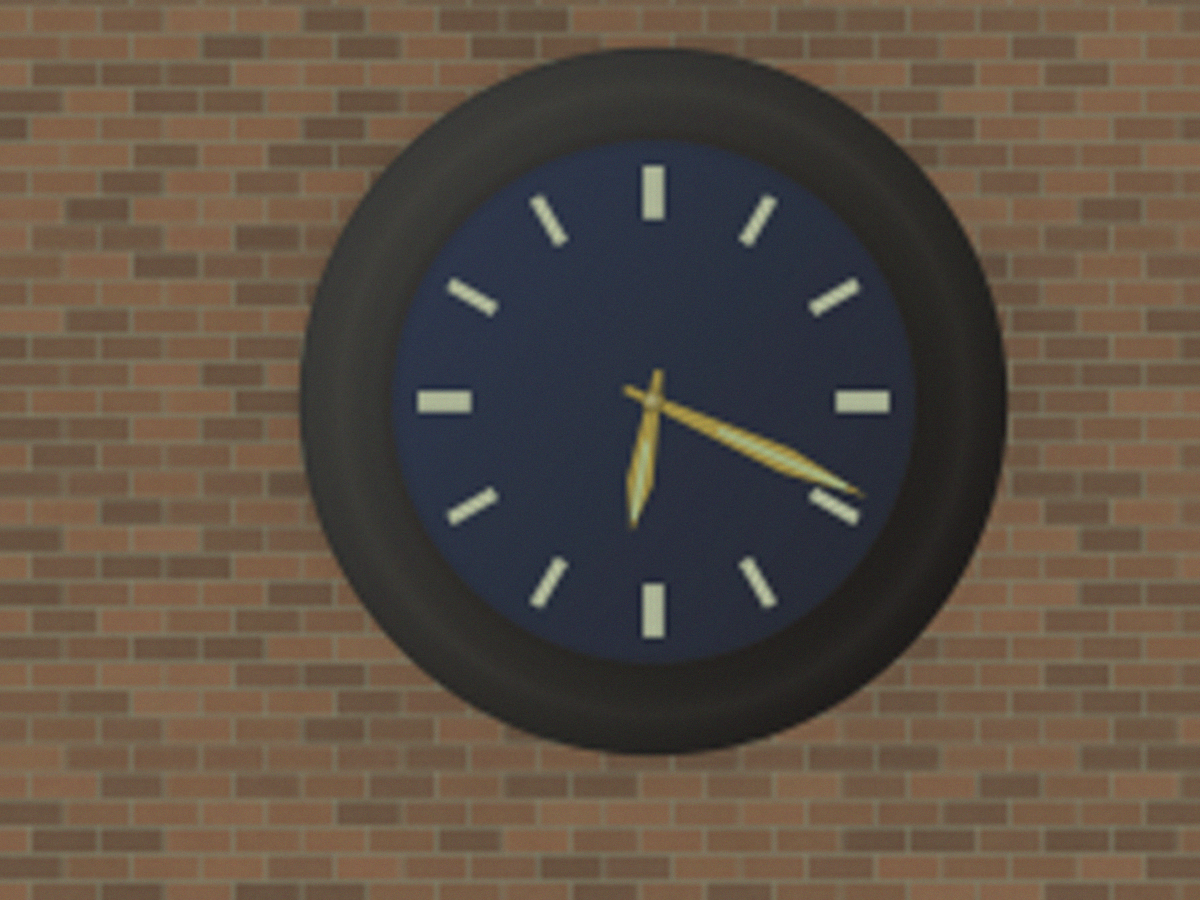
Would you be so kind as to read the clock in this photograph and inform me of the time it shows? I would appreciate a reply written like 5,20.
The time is 6,19
